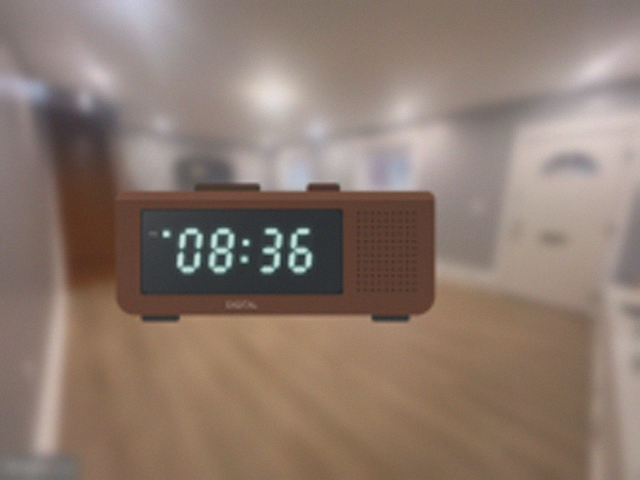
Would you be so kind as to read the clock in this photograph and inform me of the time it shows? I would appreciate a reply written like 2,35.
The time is 8,36
